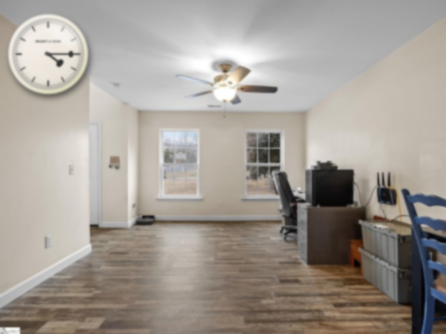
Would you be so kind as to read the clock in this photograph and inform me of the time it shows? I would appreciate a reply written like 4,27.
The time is 4,15
